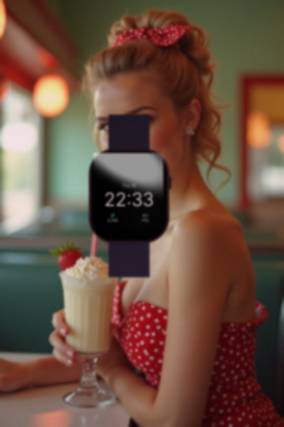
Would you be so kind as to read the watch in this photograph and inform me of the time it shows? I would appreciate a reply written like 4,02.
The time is 22,33
